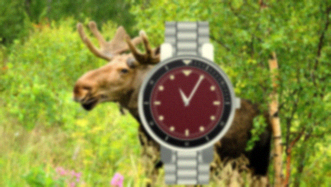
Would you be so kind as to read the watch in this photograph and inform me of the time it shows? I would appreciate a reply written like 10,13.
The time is 11,05
